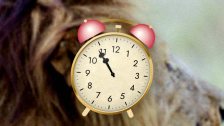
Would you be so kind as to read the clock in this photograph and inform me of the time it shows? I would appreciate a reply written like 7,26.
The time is 10,54
